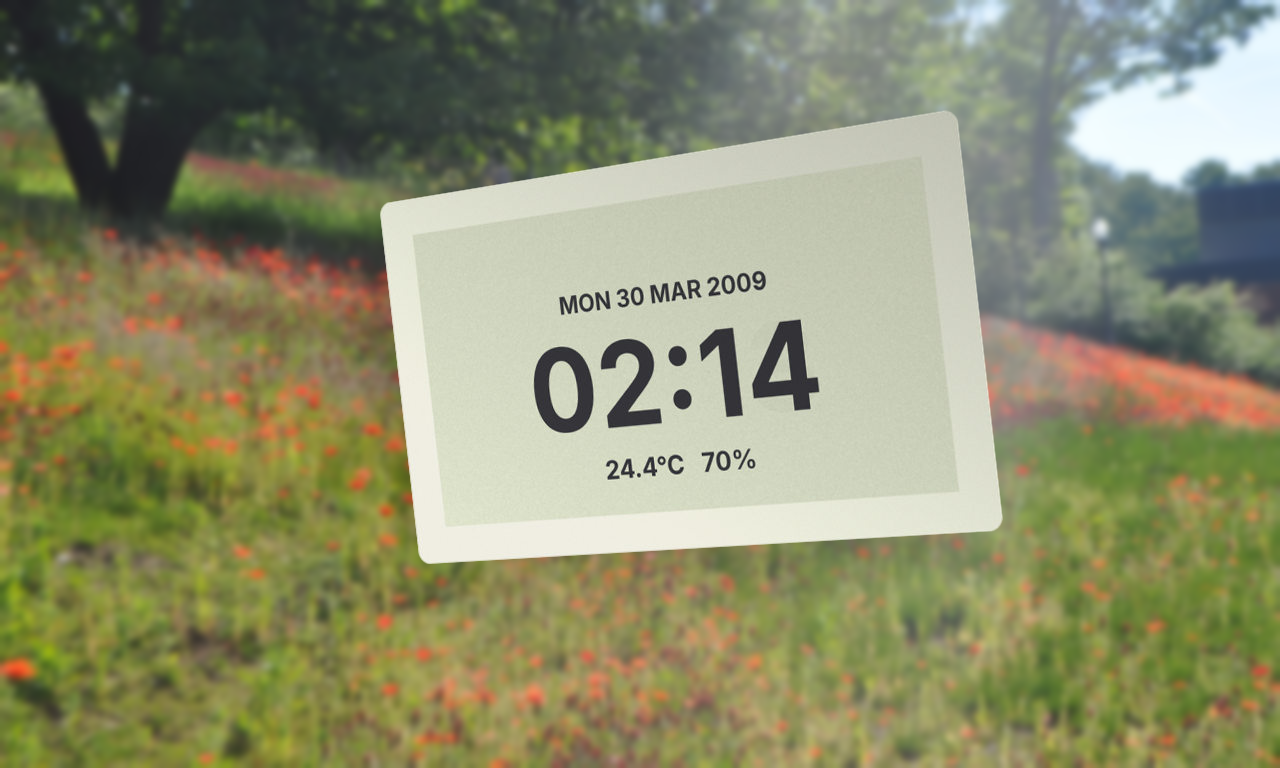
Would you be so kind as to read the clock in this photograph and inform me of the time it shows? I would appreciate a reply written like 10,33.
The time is 2,14
